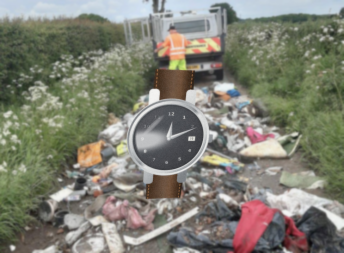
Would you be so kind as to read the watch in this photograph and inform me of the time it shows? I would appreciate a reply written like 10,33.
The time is 12,11
